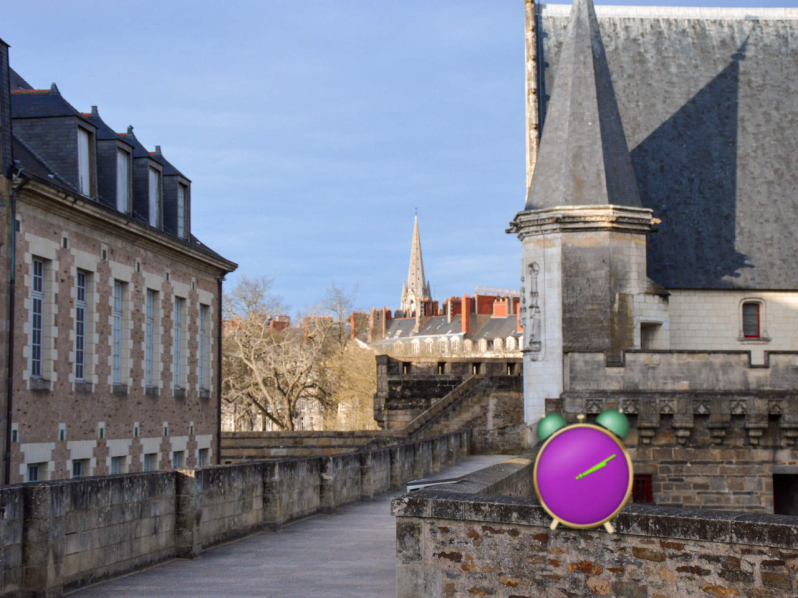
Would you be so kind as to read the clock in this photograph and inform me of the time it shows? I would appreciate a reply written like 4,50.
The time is 2,10
